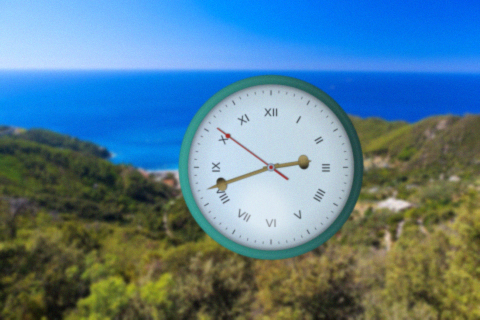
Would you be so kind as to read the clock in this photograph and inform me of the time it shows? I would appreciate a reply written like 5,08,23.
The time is 2,41,51
